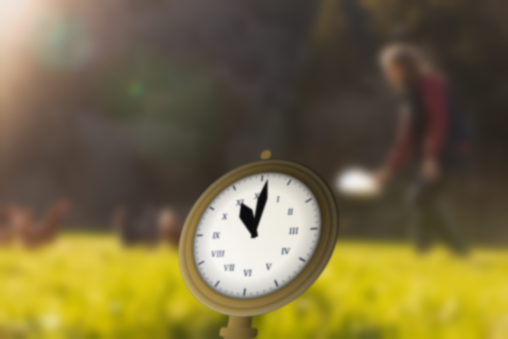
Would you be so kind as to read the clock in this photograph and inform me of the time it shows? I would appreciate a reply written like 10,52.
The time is 11,01
